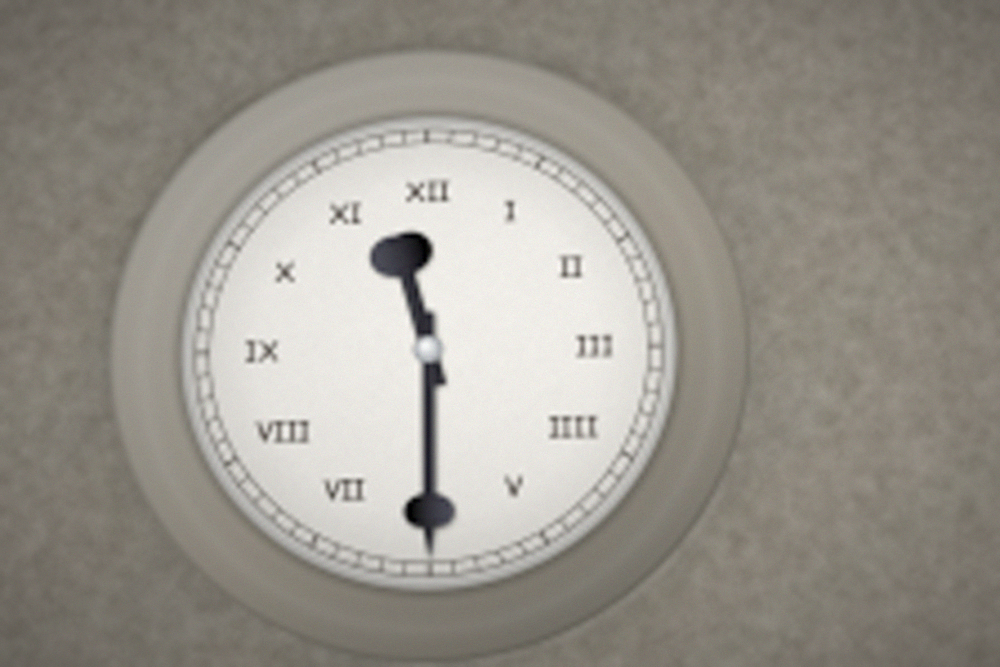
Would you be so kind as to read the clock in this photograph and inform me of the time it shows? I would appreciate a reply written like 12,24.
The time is 11,30
